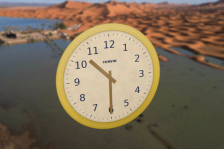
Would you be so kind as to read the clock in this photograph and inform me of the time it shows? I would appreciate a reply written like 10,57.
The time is 10,30
